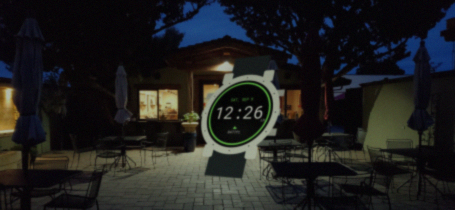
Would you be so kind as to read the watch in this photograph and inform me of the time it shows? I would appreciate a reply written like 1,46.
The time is 12,26
